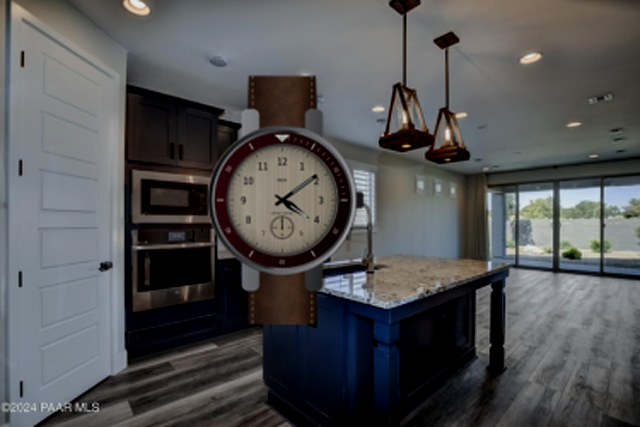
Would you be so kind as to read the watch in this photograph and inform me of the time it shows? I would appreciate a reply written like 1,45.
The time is 4,09
